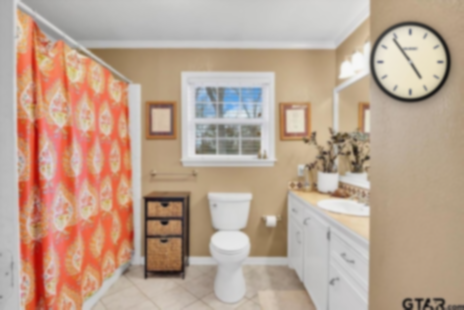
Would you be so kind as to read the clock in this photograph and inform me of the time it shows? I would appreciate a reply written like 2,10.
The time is 4,54
